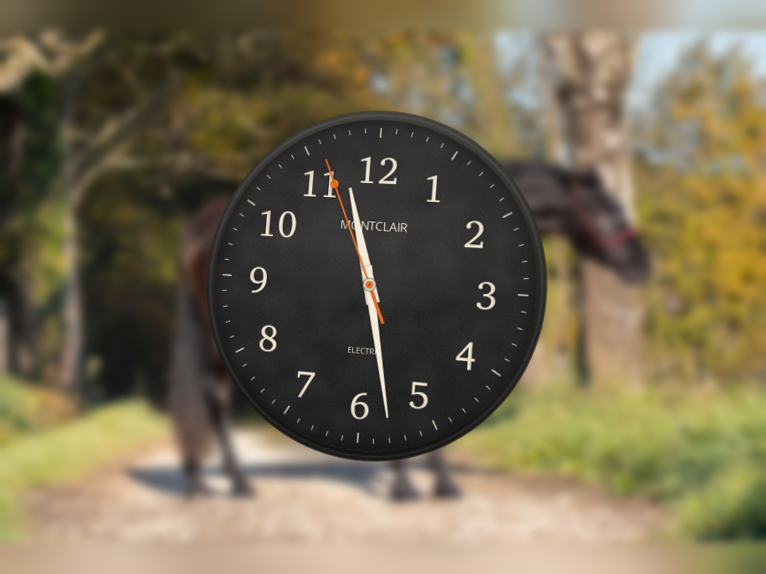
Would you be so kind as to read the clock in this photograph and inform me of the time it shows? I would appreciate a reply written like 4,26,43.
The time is 11,27,56
